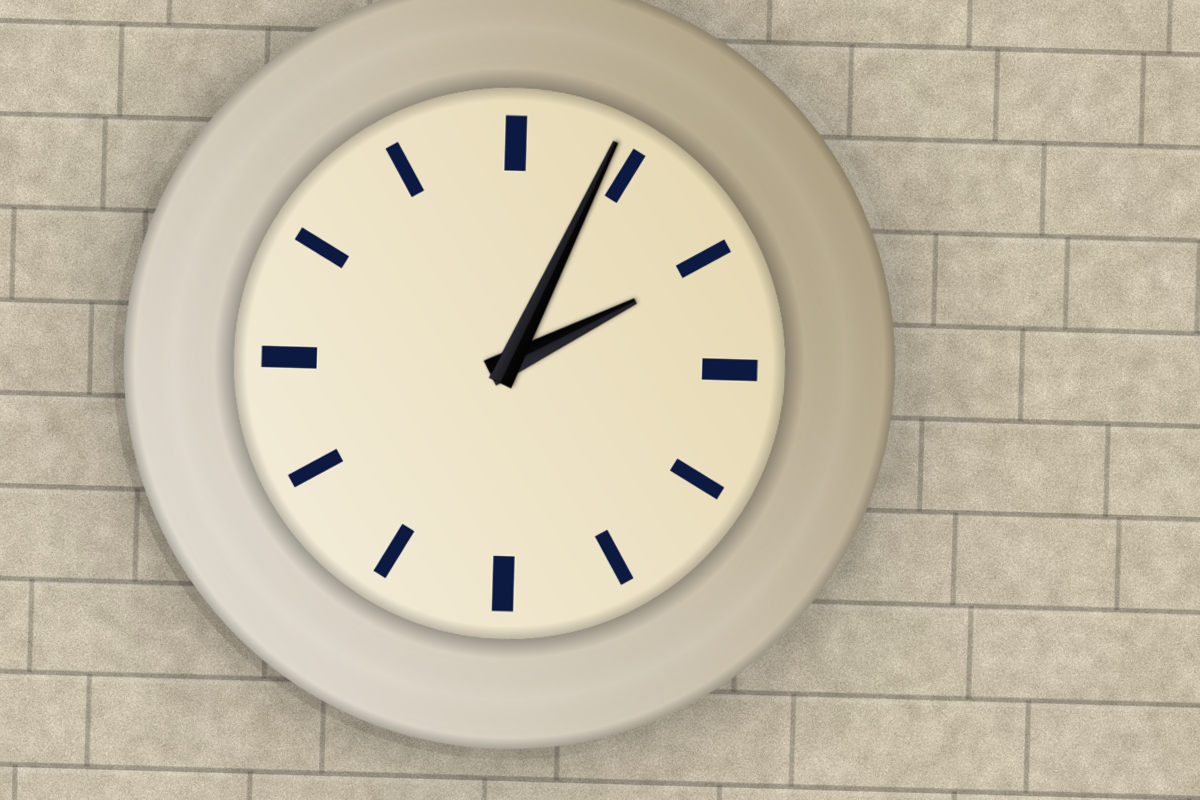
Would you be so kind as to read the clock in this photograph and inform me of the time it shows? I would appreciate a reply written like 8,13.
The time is 2,04
